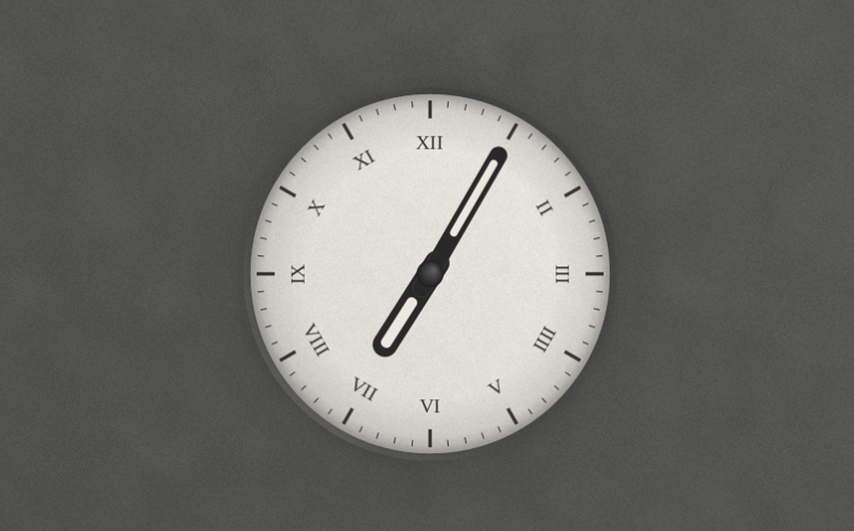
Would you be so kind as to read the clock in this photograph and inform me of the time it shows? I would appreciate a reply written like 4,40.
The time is 7,05
